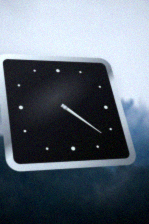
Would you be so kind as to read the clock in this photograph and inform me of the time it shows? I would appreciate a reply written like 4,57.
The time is 4,22
